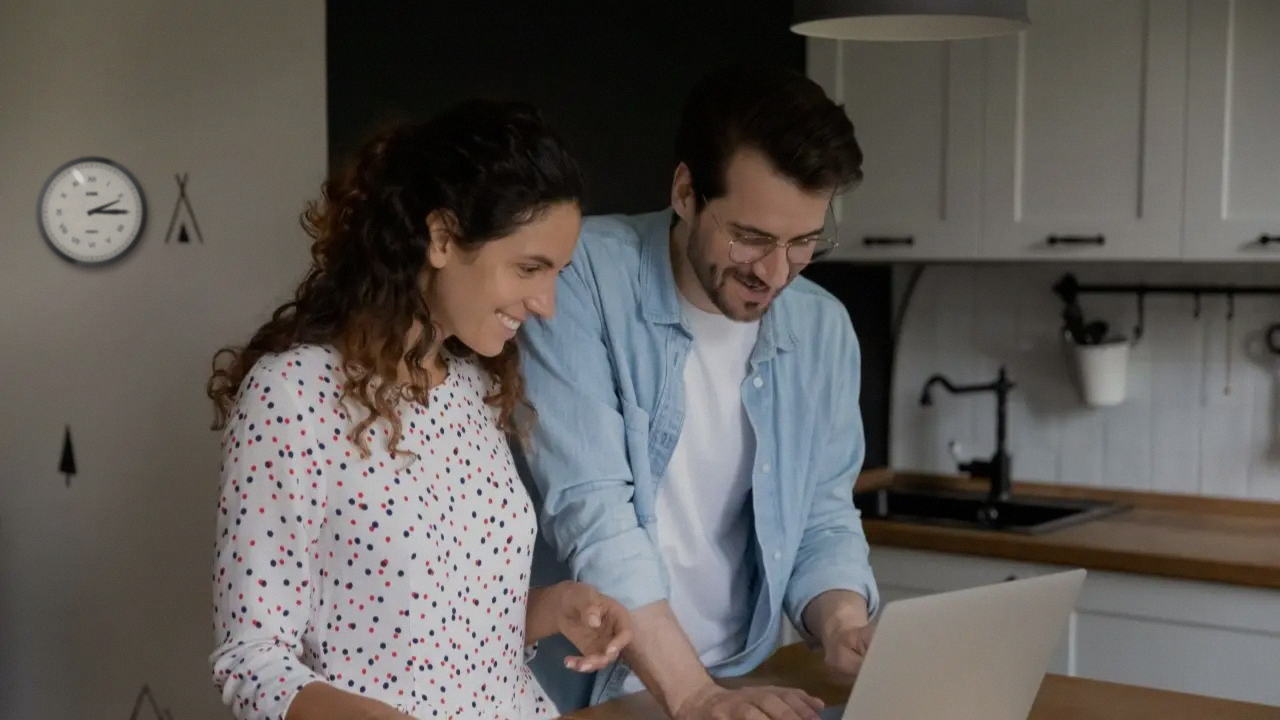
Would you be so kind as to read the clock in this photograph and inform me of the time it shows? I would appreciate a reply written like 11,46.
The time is 2,15
